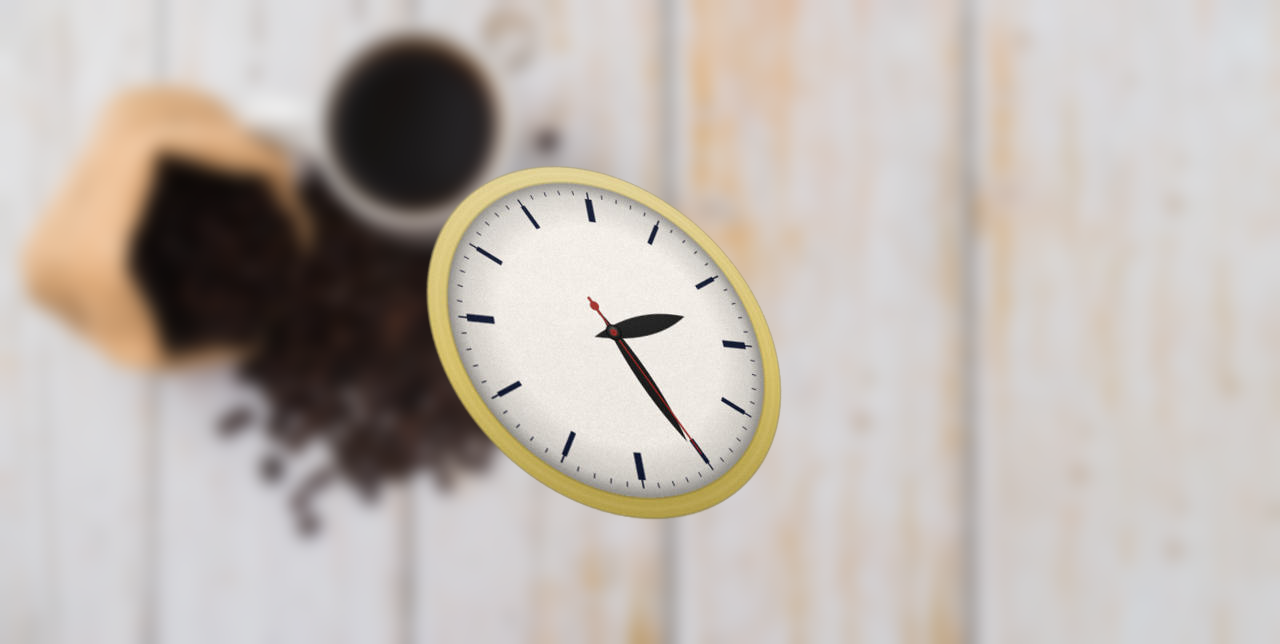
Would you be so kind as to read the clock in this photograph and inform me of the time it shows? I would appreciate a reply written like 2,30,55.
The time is 2,25,25
